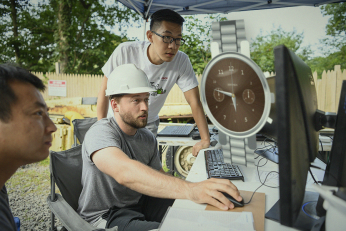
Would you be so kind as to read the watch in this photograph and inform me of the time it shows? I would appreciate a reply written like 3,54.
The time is 5,47
